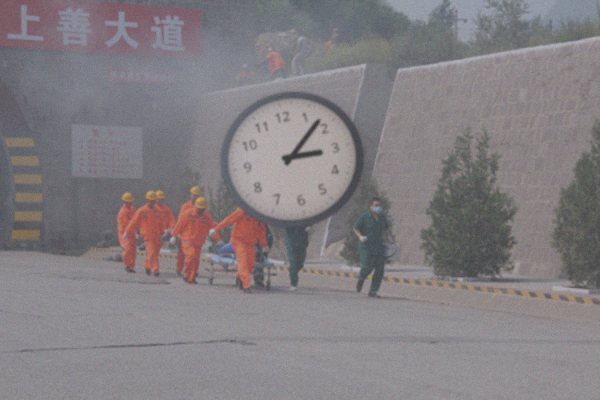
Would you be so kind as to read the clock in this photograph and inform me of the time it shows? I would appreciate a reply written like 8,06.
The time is 3,08
